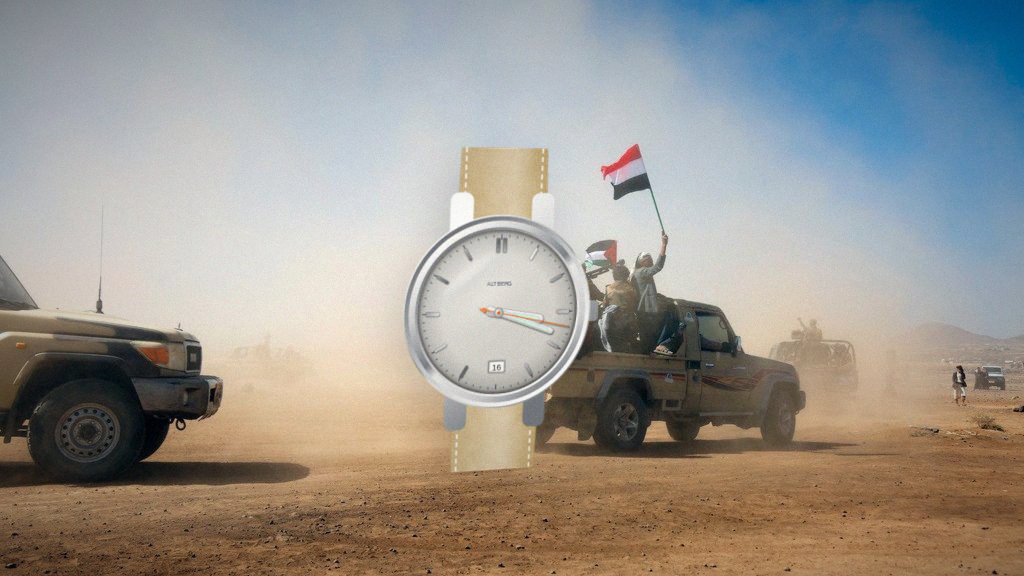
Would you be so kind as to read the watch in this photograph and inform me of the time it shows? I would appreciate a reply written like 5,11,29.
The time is 3,18,17
